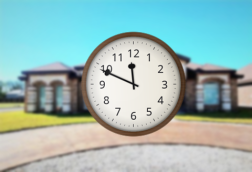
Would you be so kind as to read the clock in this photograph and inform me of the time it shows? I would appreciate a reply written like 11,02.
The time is 11,49
